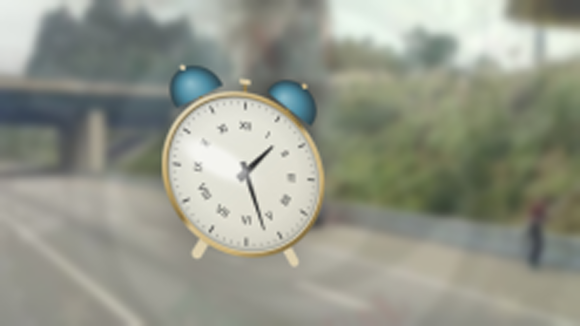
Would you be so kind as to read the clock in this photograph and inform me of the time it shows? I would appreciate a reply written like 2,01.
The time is 1,27
